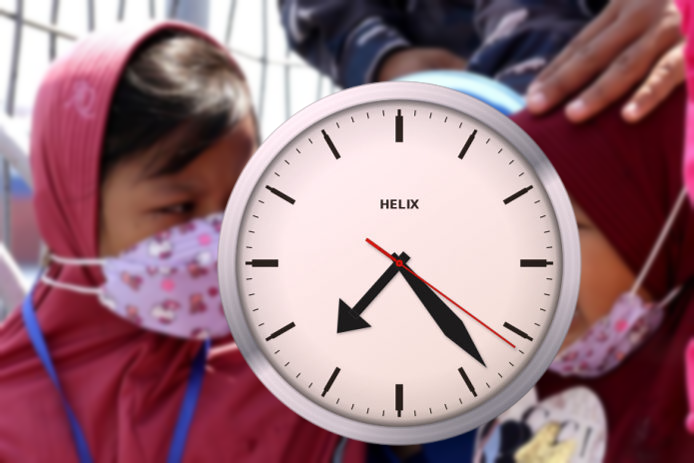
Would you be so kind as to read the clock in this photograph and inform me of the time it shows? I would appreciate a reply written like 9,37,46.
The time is 7,23,21
